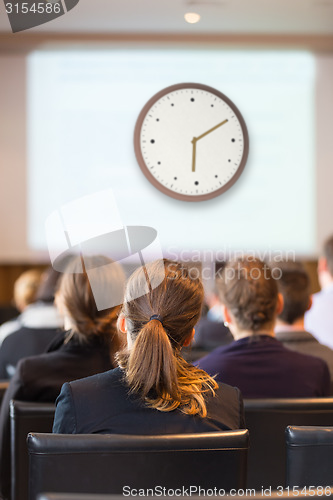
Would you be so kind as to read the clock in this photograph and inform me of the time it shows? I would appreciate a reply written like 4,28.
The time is 6,10
